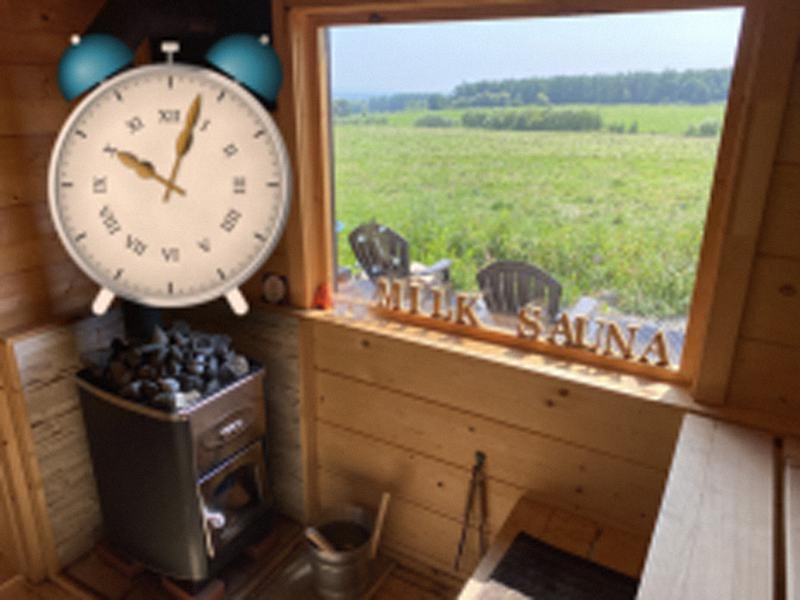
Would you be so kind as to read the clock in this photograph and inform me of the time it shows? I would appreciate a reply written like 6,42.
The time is 10,03
